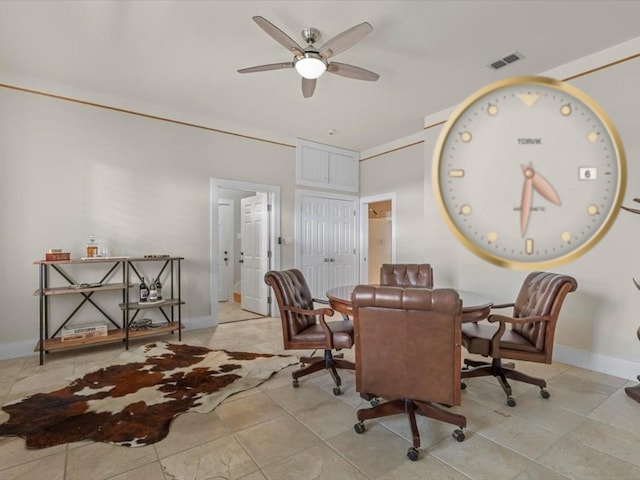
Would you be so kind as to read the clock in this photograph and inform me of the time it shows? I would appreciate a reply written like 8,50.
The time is 4,31
